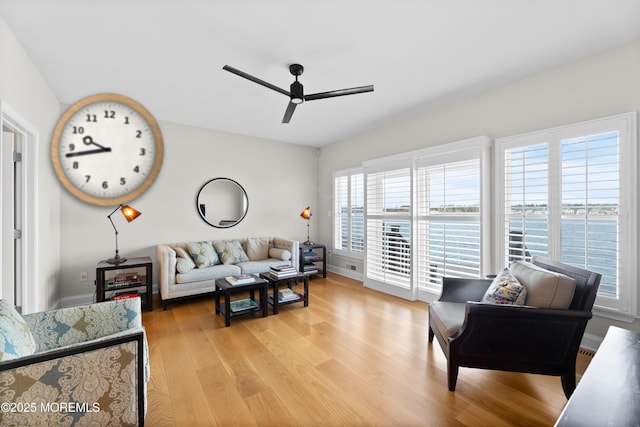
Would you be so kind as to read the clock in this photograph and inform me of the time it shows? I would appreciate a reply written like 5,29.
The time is 9,43
